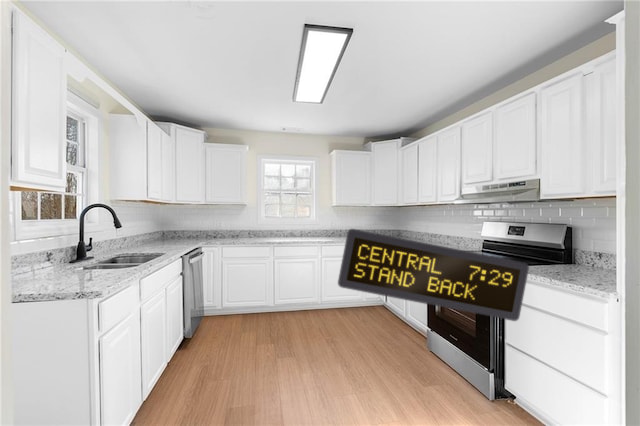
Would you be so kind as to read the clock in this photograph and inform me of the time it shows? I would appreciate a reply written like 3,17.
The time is 7,29
